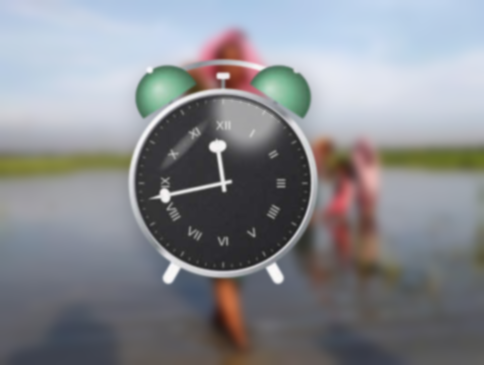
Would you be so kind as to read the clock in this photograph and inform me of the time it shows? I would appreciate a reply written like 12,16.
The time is 11,43
